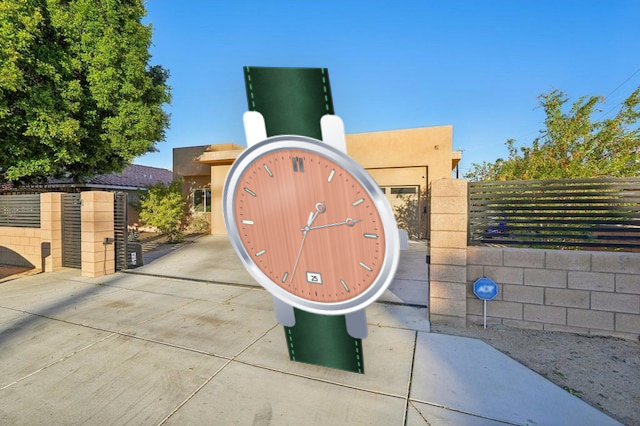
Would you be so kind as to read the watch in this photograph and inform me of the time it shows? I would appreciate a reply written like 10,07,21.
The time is 1,12,34
